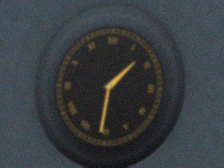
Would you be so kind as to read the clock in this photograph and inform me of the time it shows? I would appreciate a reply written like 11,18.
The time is 1,31
